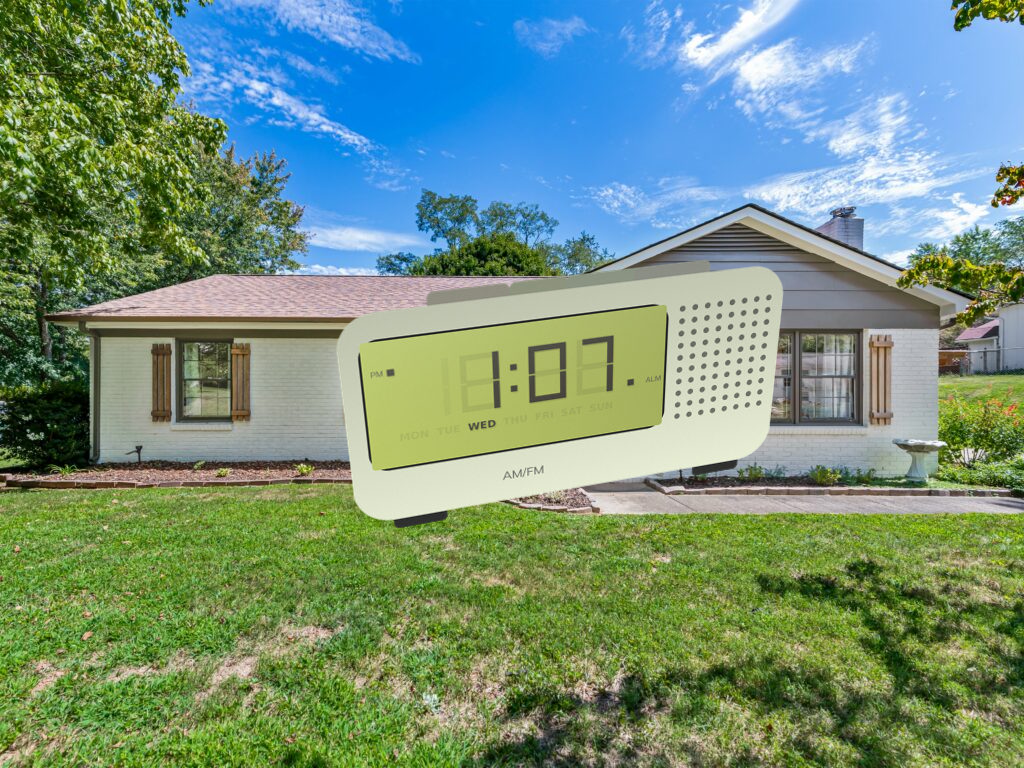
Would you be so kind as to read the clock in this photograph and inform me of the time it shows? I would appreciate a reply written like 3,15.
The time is 1,07
